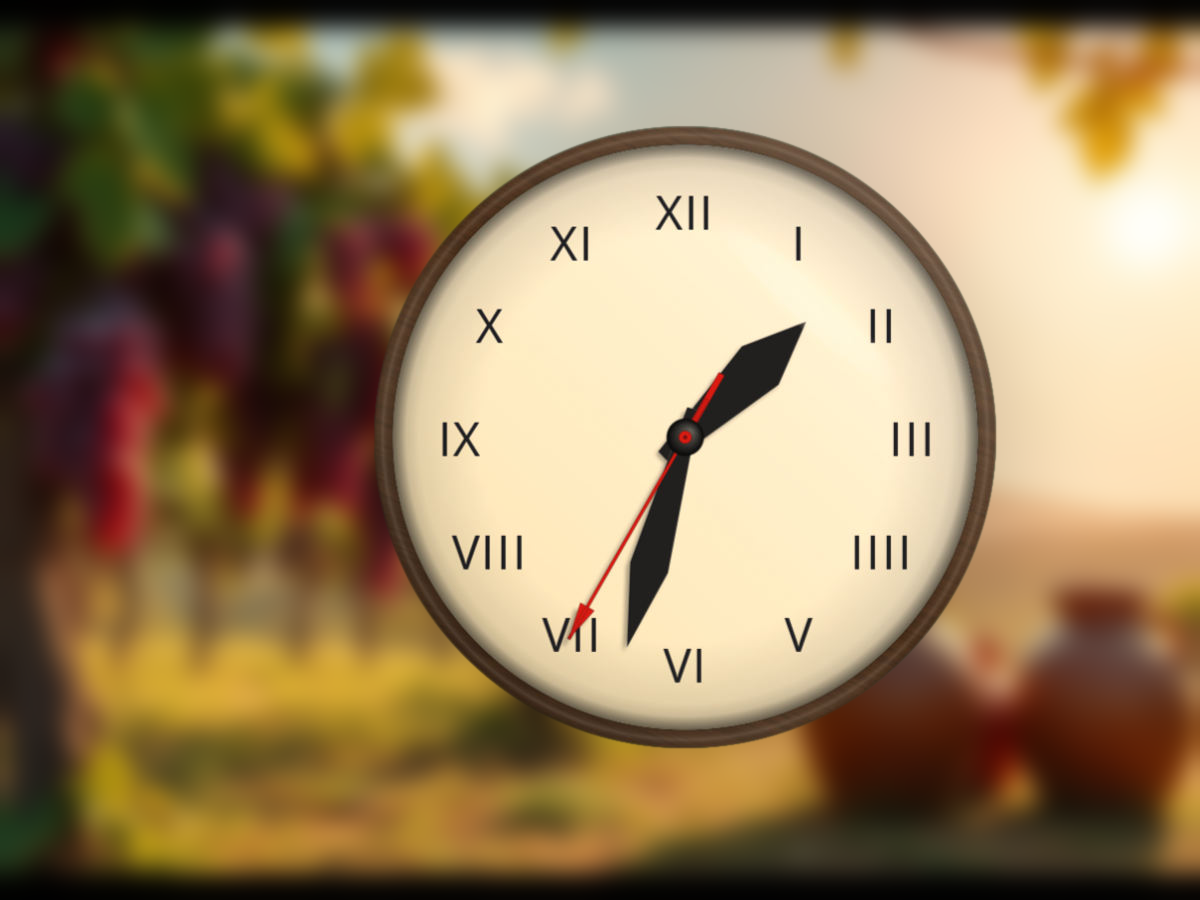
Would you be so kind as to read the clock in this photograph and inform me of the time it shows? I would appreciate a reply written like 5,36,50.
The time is 1,32,35
